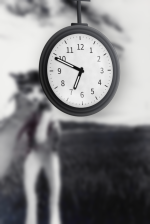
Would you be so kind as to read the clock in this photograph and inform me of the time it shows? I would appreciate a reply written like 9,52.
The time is 6,49
